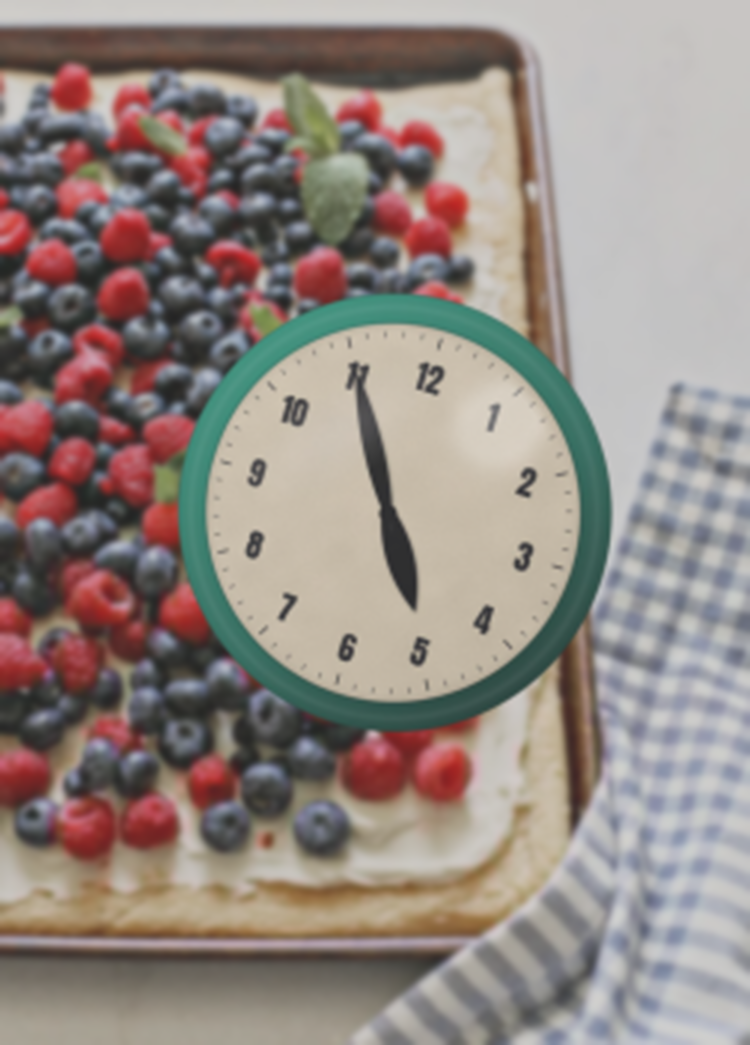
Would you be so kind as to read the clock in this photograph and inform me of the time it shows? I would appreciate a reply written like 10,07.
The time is 4,55
